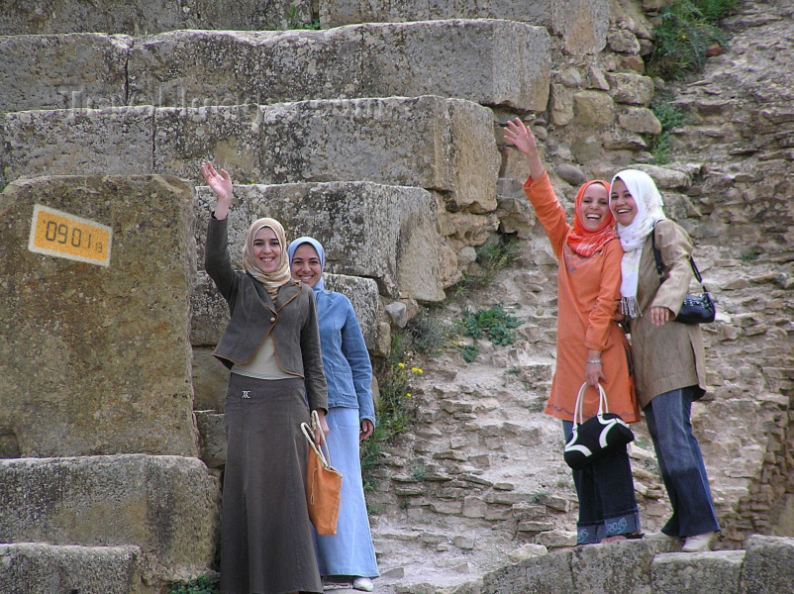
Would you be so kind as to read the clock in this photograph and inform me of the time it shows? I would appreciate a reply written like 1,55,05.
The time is 9,01,13
